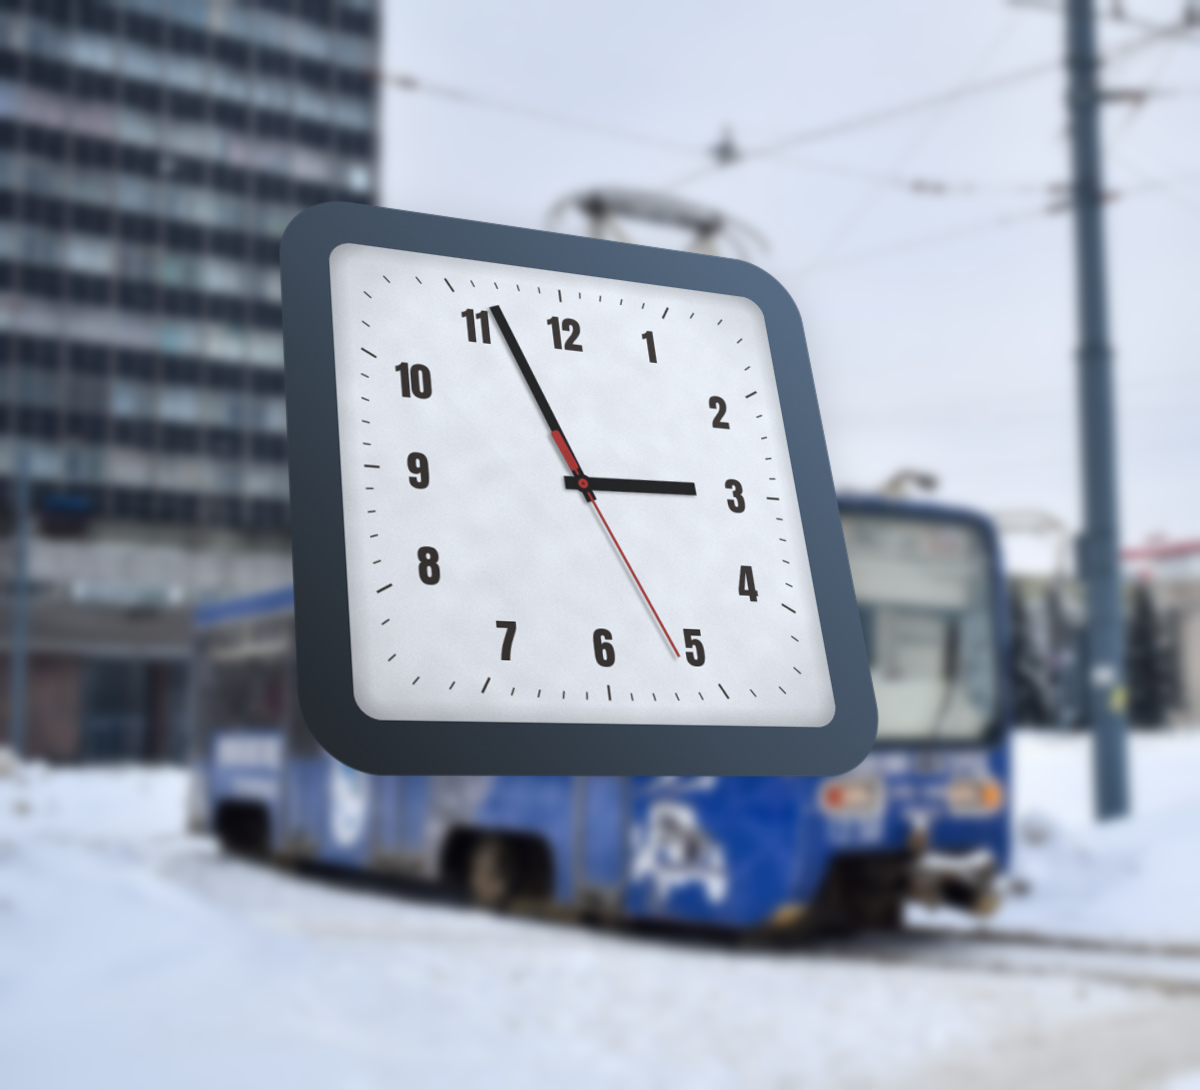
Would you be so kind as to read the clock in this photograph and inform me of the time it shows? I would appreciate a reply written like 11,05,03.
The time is 2,56,26
